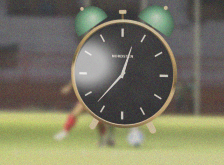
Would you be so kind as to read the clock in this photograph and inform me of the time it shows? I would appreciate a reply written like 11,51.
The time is 12,37
